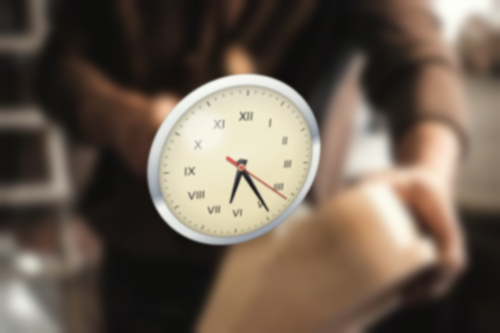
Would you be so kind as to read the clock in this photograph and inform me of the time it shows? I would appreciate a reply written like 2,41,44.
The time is 6,24,21
